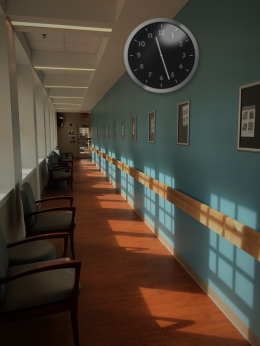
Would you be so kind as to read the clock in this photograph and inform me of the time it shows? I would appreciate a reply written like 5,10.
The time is 11,27
